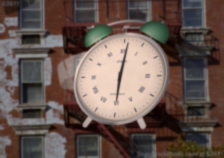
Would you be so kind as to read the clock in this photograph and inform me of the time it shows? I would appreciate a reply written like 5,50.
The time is 6,01
